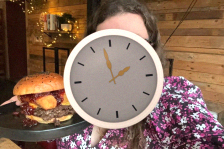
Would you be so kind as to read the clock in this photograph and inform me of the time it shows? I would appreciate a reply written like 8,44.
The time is 1,58
